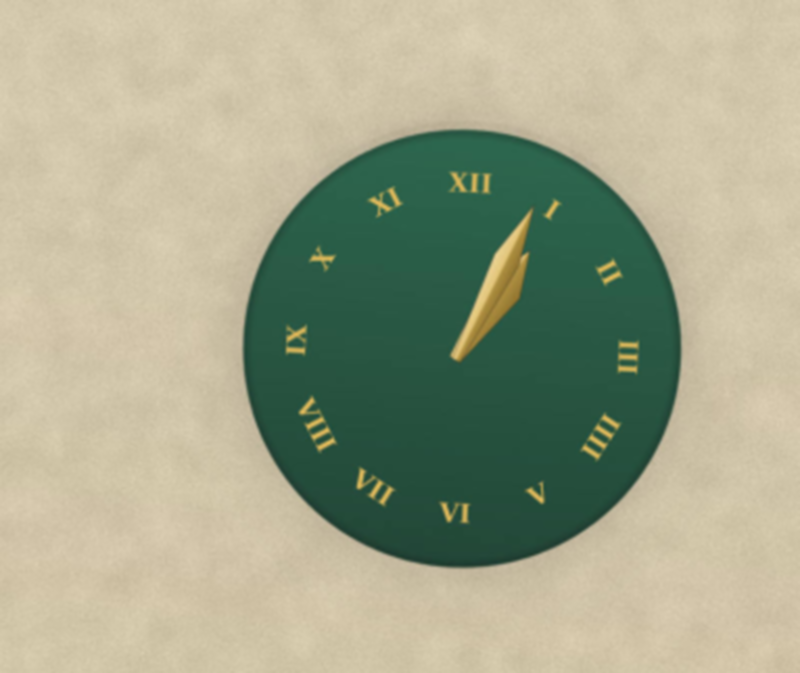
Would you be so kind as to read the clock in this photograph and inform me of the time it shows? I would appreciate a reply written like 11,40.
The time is 1,04
